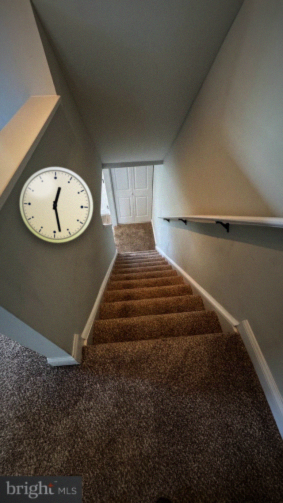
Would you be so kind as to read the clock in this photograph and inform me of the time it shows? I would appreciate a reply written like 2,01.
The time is 12,28
